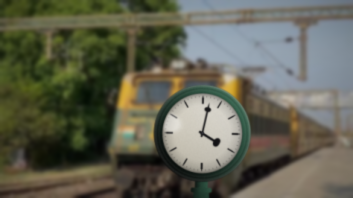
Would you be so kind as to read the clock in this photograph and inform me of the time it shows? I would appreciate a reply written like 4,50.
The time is 4,02
